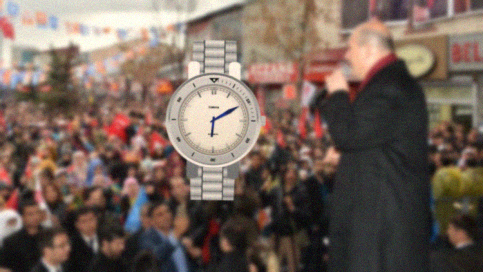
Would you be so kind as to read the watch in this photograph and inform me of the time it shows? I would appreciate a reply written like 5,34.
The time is 6,10
